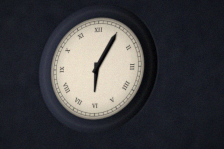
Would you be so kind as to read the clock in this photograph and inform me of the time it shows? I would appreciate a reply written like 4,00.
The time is 6,05
